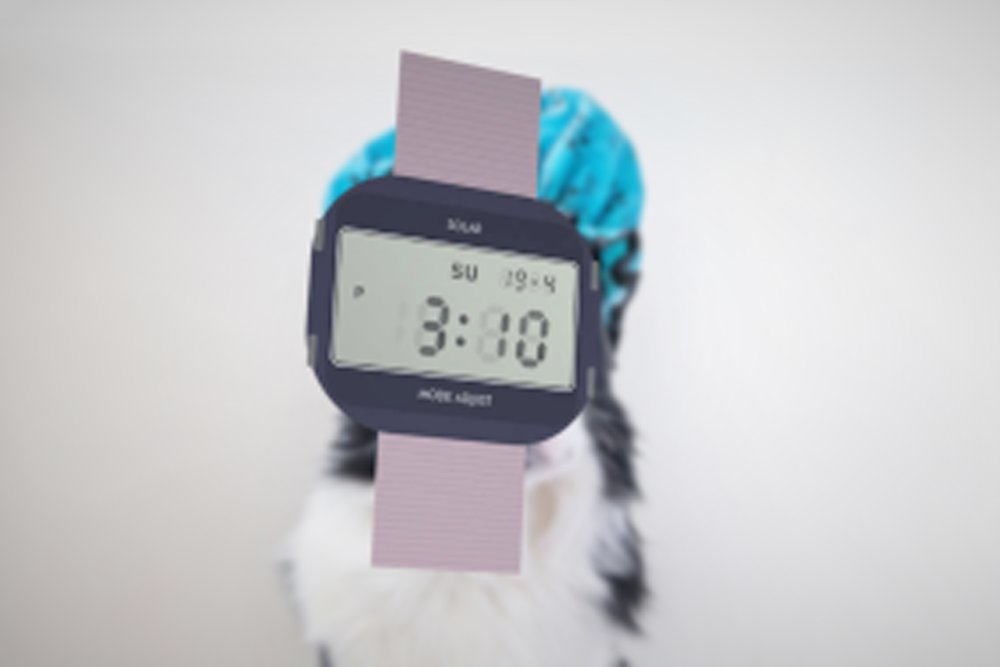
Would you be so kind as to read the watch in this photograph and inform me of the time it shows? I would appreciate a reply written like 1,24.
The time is 3,10
